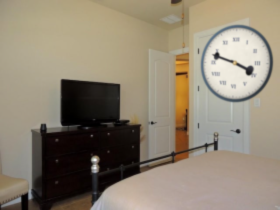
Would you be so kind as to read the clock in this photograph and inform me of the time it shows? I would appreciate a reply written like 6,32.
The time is 3,48
